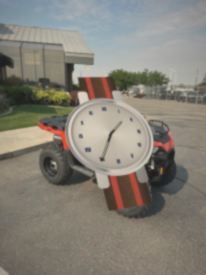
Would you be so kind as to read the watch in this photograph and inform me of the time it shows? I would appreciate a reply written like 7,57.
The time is 1,35
